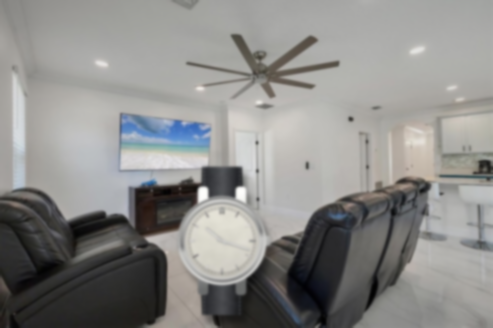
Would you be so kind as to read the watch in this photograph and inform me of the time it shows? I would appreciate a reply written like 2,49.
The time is 10,18
